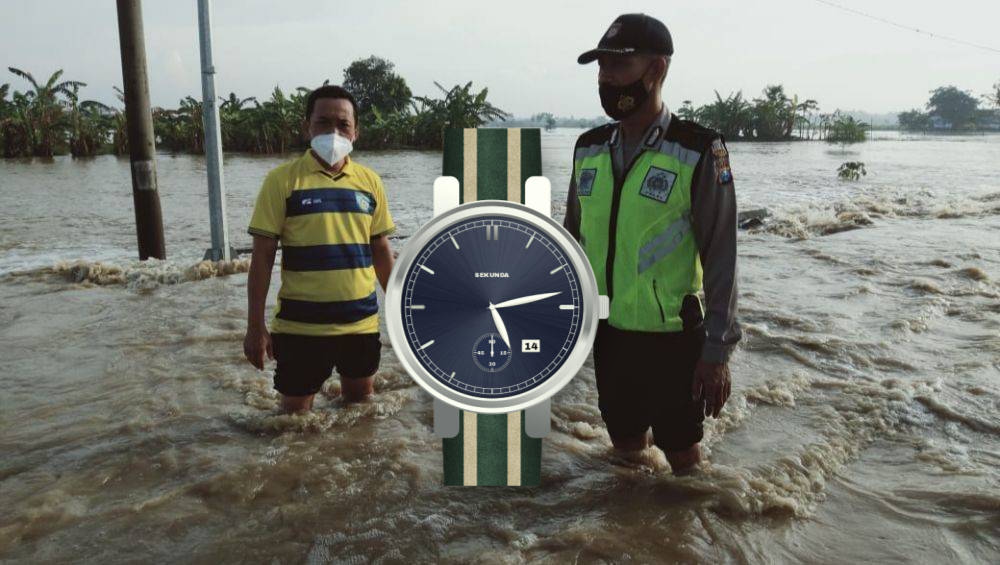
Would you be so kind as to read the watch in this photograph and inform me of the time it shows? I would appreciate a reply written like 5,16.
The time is 5,13
